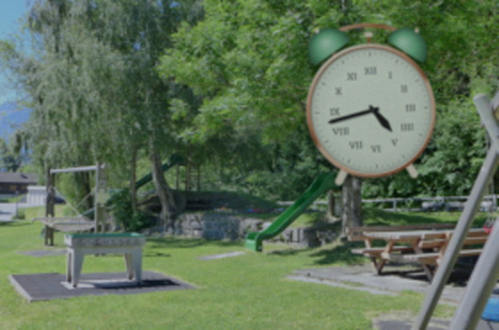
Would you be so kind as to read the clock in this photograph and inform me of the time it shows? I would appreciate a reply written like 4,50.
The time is 4,43
